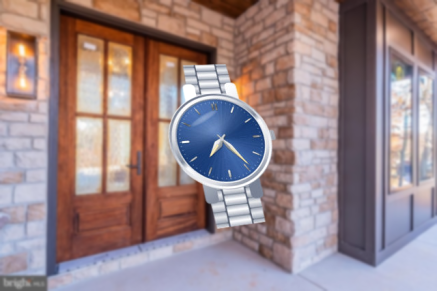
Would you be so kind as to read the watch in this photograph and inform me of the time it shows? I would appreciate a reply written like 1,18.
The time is 7,24
